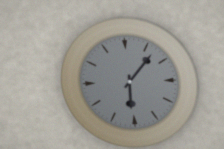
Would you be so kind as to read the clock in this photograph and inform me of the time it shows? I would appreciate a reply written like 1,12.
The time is 6,07
